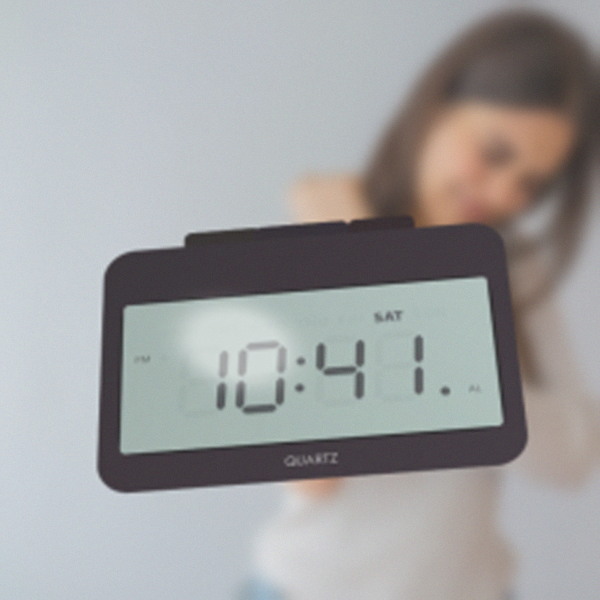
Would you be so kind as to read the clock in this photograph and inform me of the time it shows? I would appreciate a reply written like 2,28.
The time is 10,41
